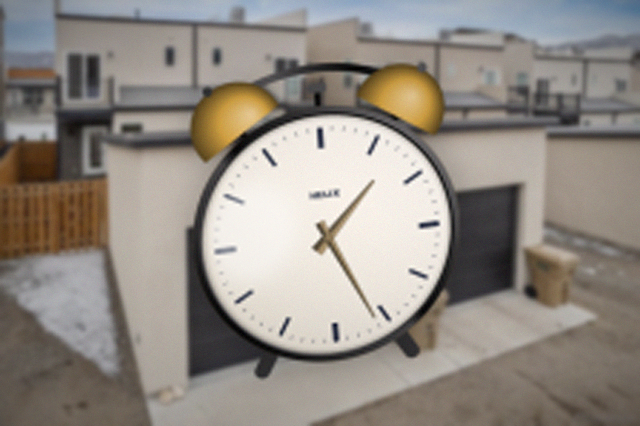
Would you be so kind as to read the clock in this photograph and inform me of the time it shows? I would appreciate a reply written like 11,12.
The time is 1,26
